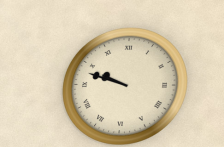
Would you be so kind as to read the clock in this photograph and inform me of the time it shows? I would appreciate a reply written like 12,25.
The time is 9,48
